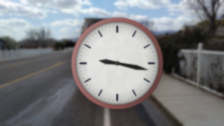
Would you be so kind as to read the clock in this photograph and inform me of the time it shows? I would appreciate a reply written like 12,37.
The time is 9,17
